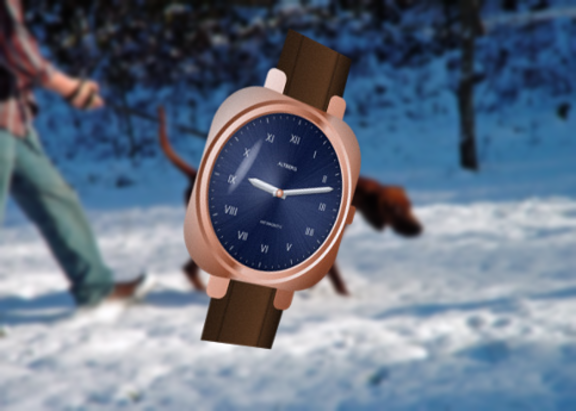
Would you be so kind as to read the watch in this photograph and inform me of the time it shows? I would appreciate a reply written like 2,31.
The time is 9,12
